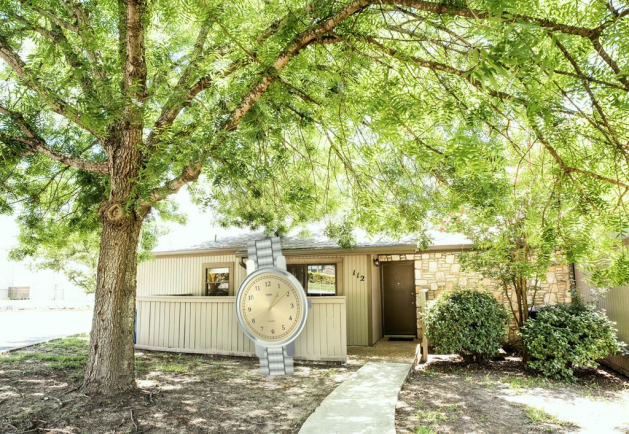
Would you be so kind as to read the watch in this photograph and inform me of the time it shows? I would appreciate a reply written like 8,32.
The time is 1,09
